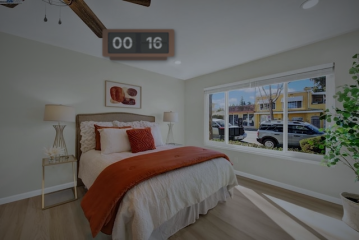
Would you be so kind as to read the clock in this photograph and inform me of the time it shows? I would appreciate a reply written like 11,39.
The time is 0,16
